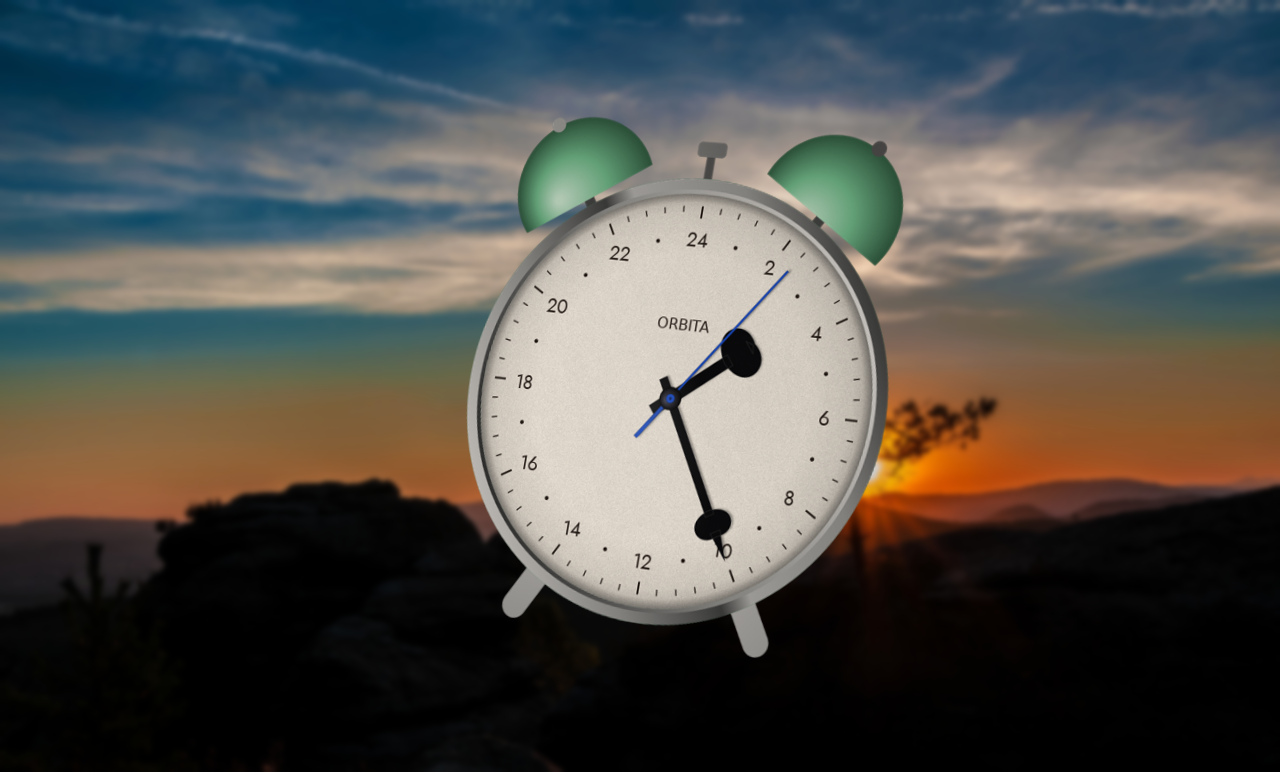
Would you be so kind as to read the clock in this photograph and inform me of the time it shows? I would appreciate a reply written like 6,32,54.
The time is 3,25,06
